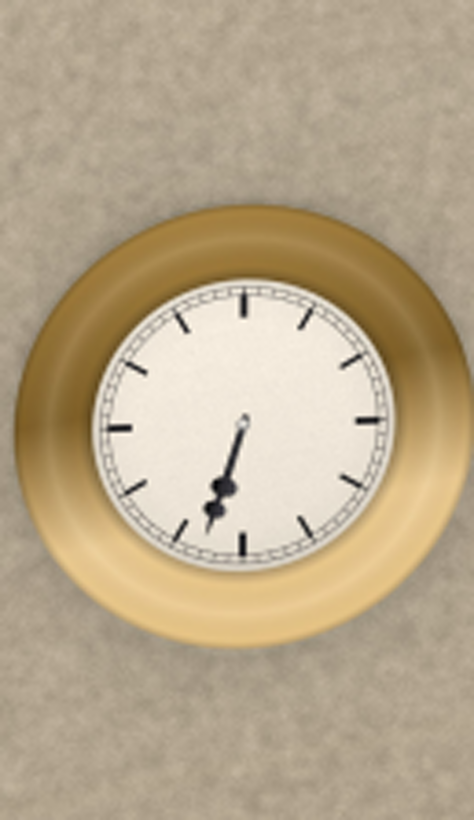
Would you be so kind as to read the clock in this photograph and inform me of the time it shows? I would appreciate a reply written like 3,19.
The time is 6,33
